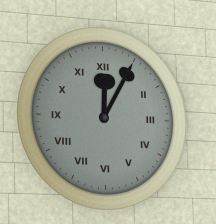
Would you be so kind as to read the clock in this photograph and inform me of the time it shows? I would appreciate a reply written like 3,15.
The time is 12,05
